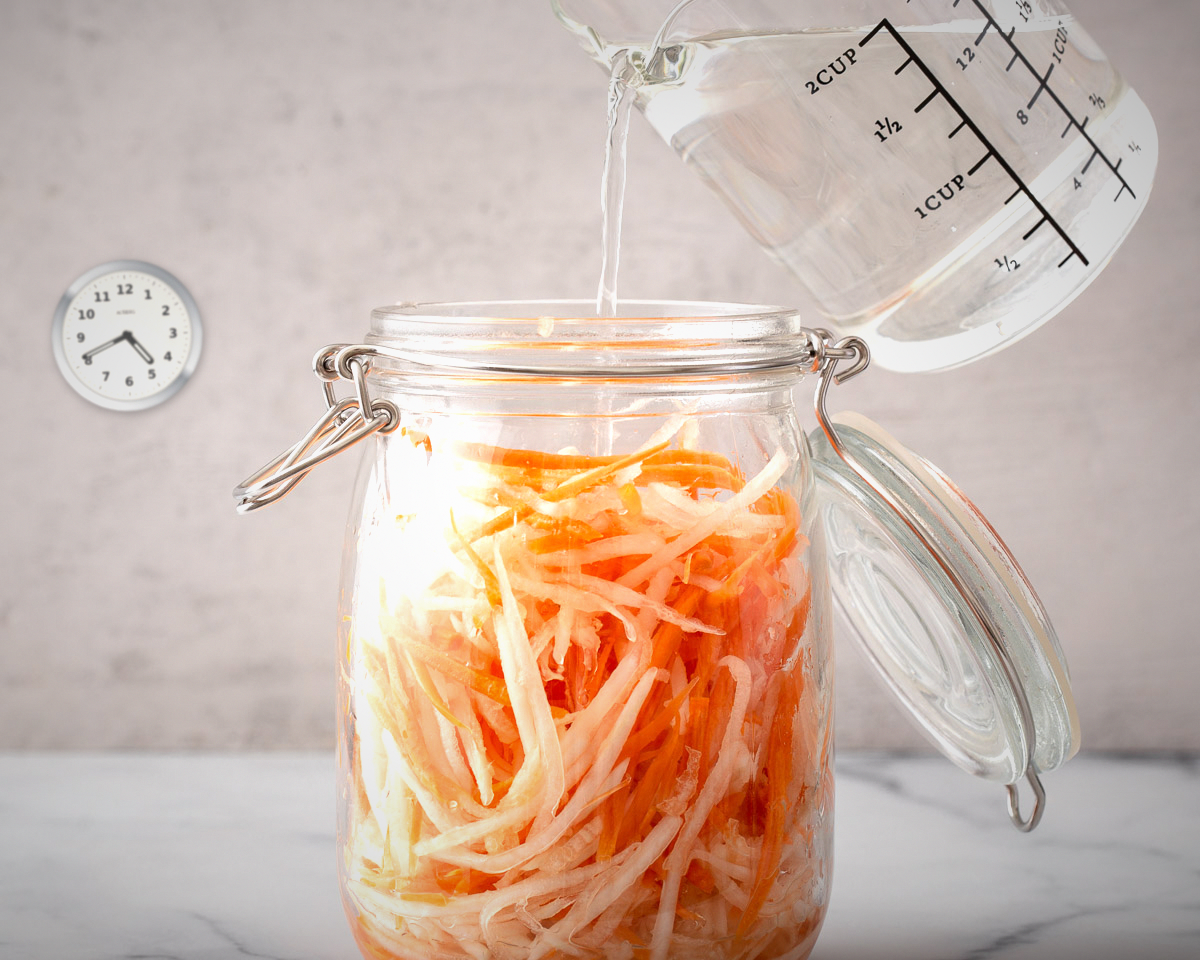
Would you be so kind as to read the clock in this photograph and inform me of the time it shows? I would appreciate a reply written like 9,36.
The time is 4,41
